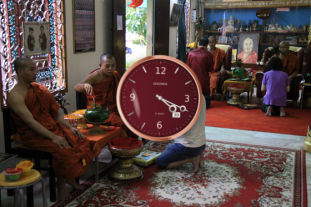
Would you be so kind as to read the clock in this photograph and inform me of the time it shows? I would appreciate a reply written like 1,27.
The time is 4,19
